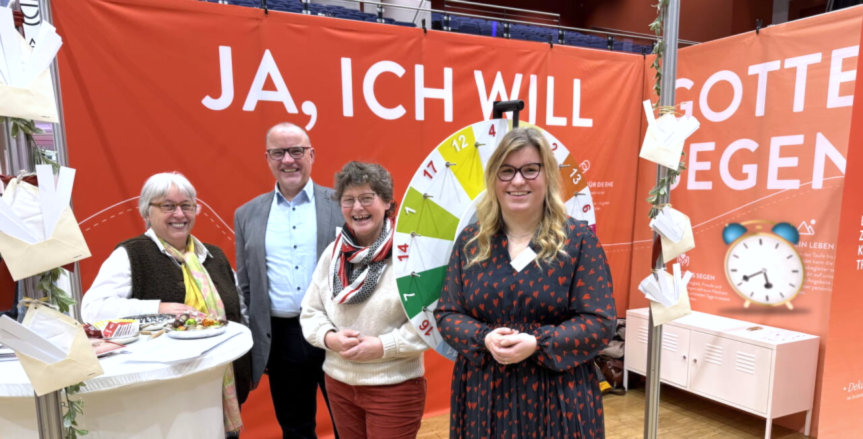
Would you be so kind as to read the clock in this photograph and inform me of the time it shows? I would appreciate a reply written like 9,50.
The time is 5,41
